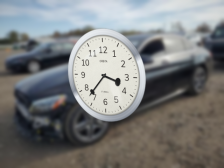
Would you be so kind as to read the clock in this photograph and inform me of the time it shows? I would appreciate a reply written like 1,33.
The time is 3,37
